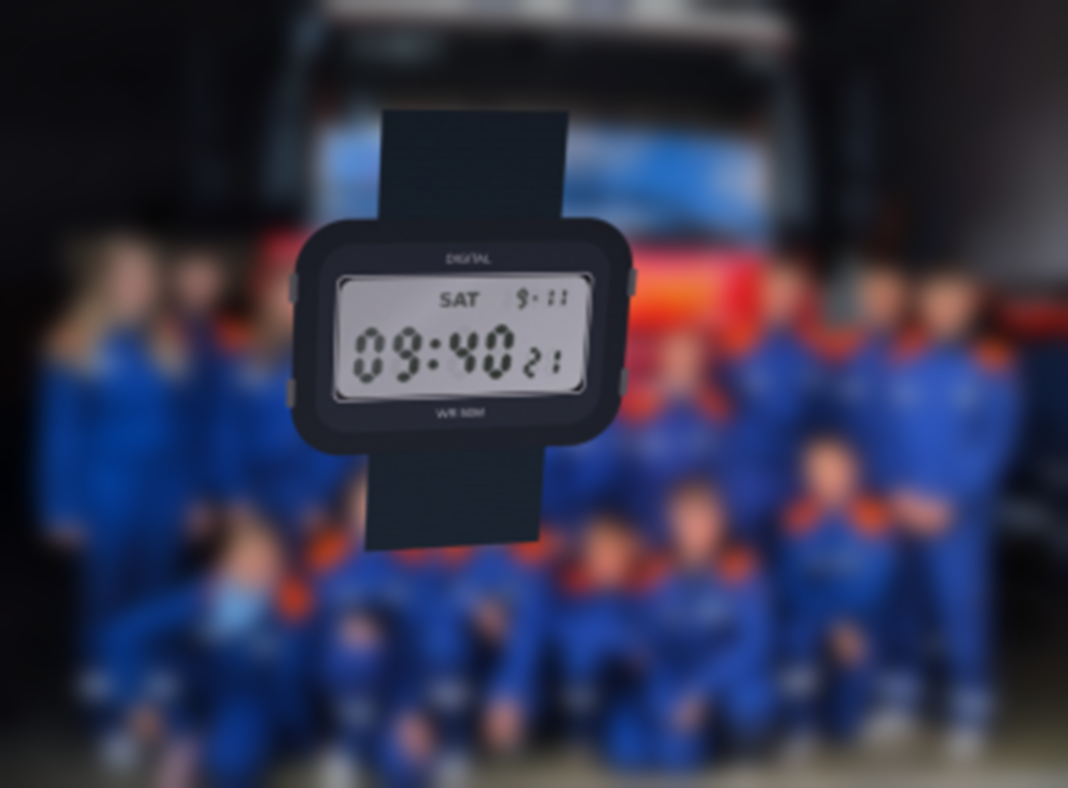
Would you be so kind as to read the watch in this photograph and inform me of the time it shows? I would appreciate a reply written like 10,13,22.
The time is 9,40,21
